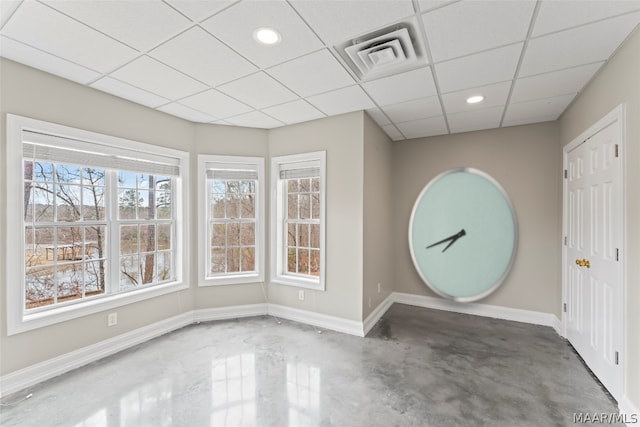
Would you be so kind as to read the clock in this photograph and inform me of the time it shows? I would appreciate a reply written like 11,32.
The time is 7,42
